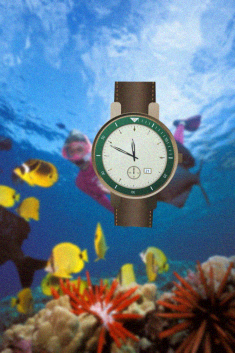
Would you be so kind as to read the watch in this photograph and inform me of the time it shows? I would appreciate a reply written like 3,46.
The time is 11,49
